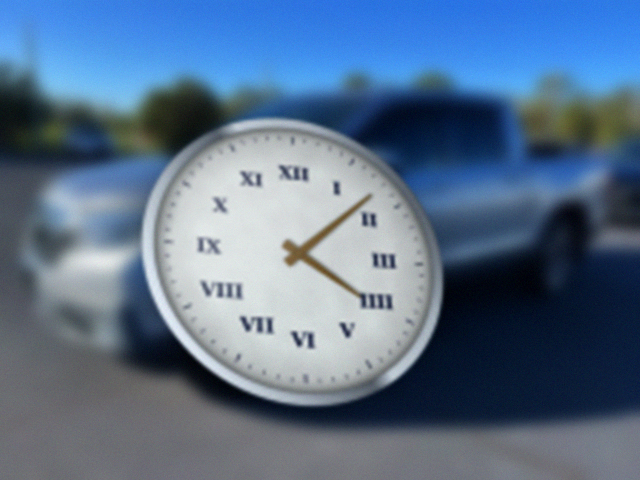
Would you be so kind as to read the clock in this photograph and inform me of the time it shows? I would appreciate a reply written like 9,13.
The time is 4,08
